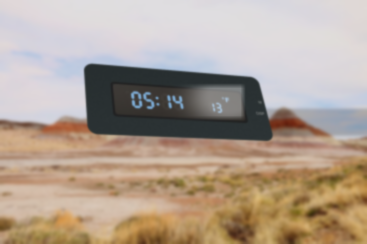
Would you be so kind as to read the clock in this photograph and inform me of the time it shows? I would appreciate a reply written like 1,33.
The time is 5,14
